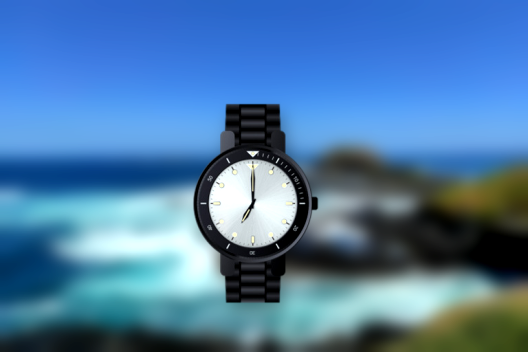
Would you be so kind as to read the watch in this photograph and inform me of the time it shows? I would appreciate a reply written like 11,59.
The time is 7,00
